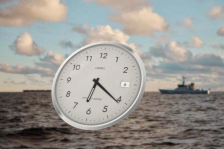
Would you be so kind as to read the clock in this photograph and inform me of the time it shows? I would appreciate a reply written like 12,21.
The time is 6,21
